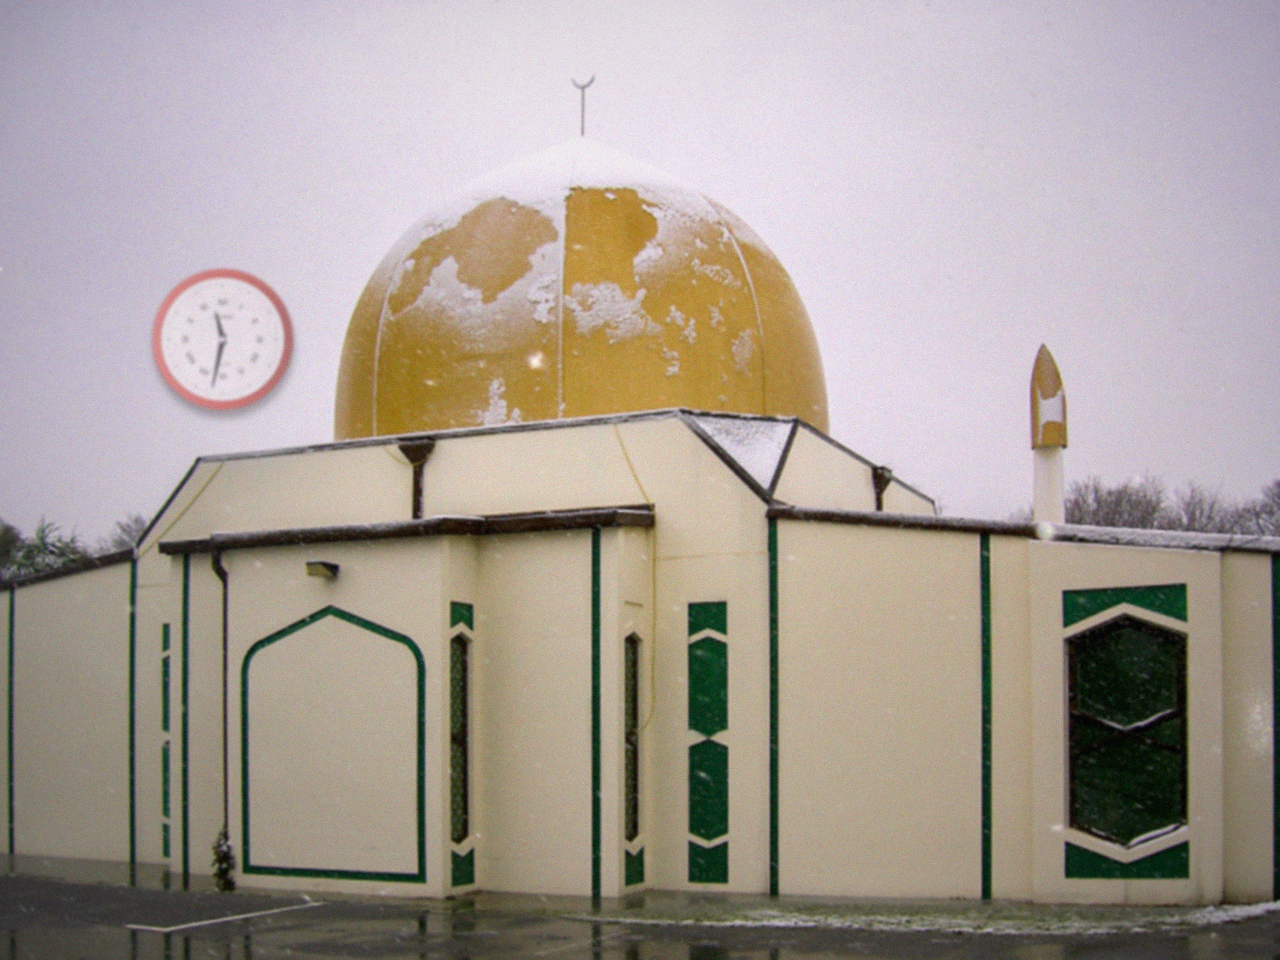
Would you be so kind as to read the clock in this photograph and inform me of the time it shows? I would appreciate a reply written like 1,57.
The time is 11,32
